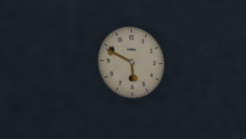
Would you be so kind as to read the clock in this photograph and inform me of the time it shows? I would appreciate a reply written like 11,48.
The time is 5,49
